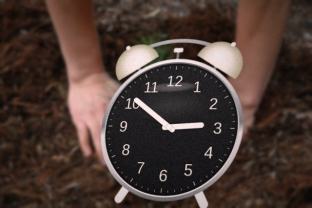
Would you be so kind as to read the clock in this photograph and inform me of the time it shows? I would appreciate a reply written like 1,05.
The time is 2,51
